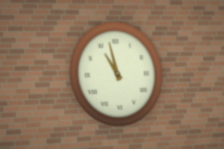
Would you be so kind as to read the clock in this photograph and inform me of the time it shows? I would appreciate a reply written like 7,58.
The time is 10,58
